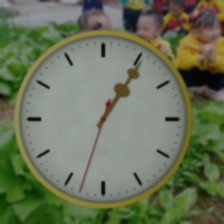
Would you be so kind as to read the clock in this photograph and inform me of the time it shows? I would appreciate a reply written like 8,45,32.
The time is 1,05,33
